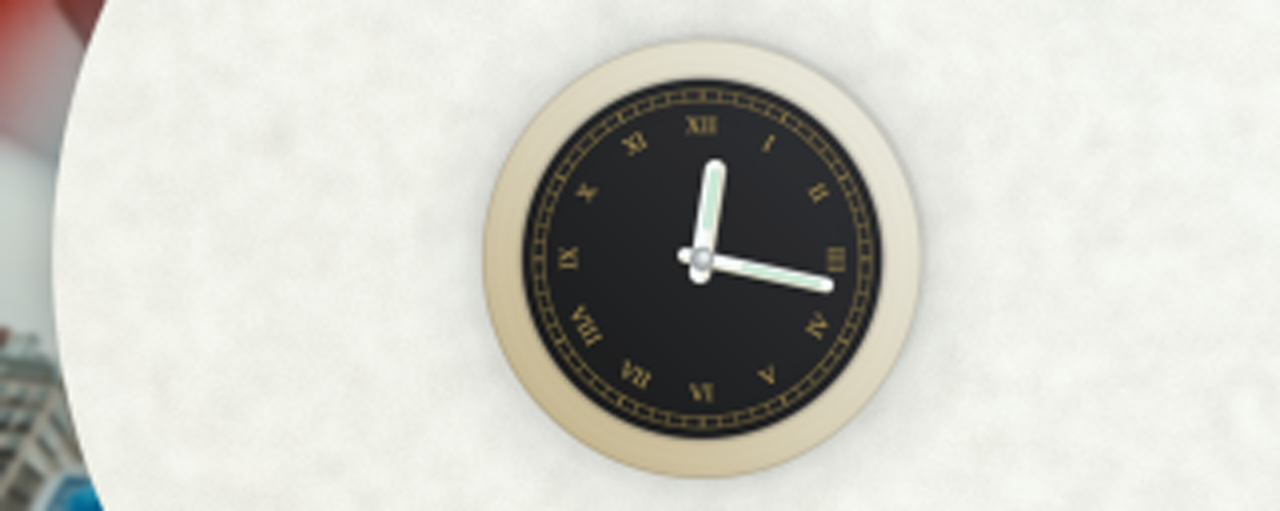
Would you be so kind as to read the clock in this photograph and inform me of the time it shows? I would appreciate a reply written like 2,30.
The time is 12,17
